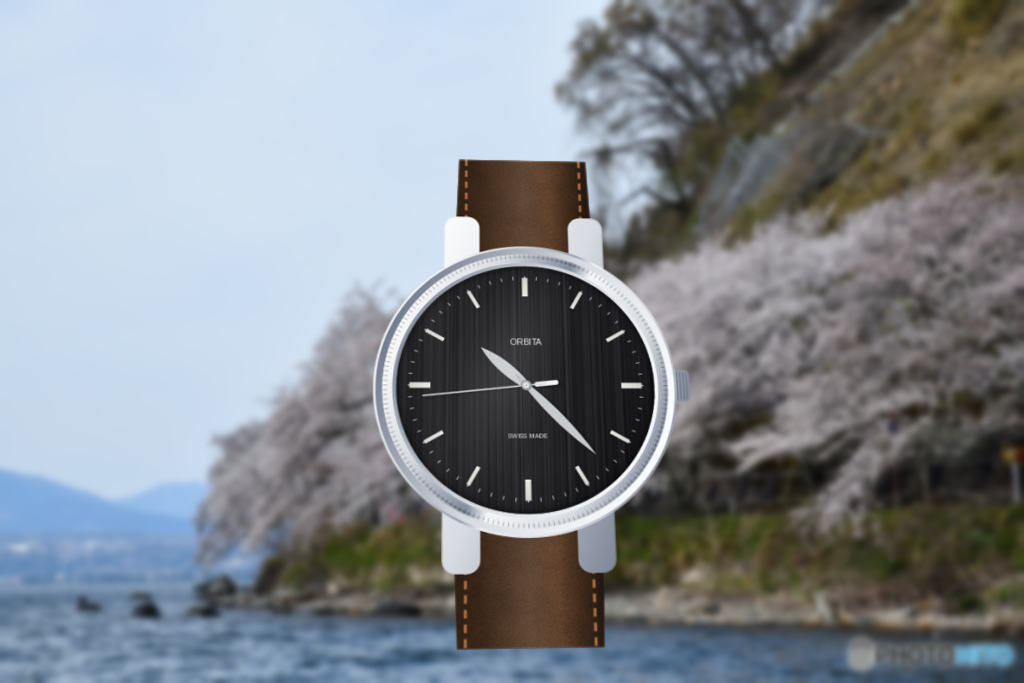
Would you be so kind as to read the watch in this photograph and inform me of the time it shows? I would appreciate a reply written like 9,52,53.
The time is 10,22,44
